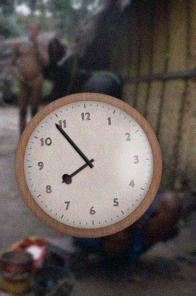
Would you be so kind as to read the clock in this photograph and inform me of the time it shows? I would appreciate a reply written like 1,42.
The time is 7,54
